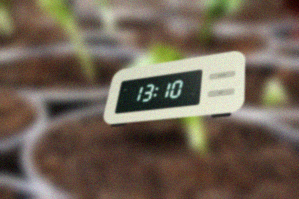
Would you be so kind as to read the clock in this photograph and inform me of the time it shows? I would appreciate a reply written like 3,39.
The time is 13,10
